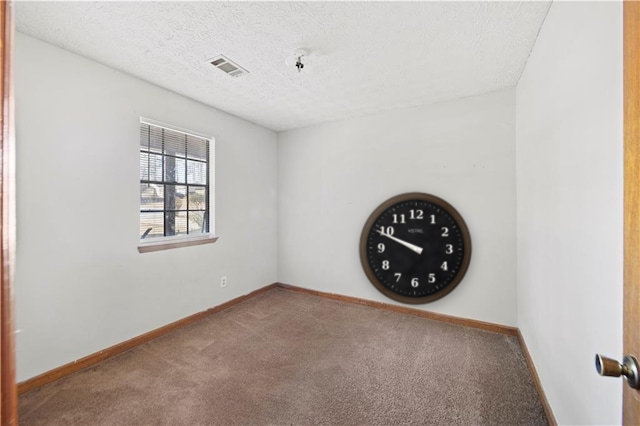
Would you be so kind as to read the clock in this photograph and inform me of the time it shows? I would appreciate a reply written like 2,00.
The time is 9,49
